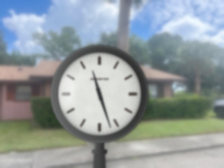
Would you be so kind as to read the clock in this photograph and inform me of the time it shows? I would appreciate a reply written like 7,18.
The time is 11,27
